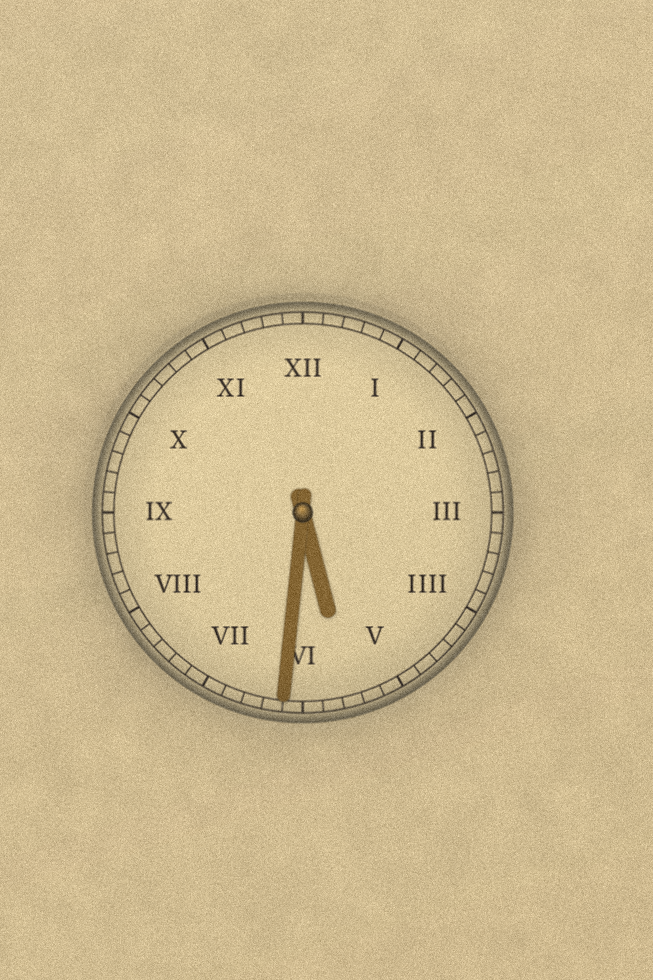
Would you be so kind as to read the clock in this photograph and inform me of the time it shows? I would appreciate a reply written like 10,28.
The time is 5,31
